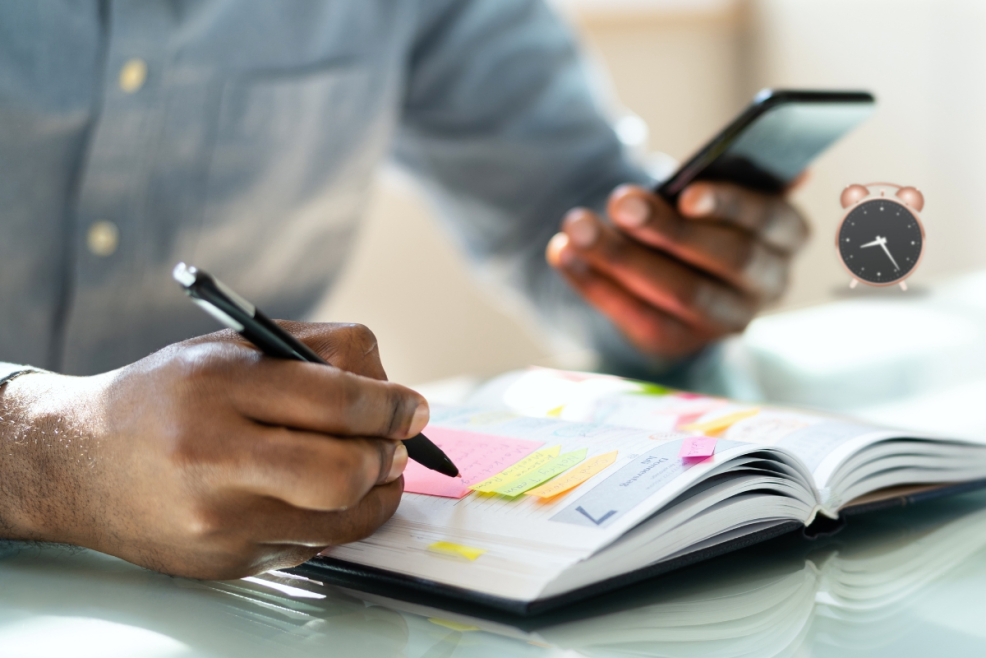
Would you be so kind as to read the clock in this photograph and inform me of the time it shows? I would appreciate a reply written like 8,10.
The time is 8,24
